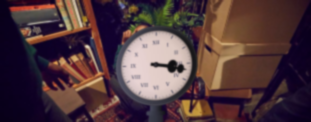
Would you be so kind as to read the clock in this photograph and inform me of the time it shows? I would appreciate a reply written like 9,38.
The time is 3,17
